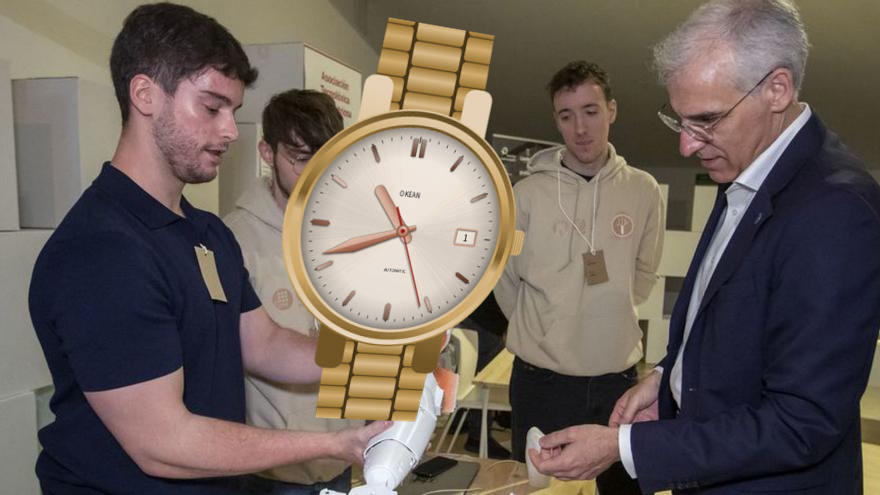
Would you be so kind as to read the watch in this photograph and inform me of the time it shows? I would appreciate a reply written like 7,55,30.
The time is 10,41,26
